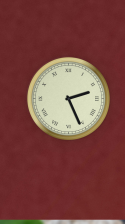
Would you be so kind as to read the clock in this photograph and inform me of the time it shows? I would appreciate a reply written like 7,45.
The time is 2,26
